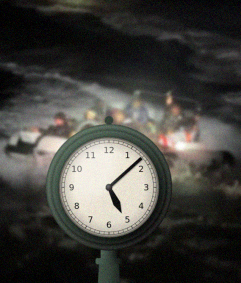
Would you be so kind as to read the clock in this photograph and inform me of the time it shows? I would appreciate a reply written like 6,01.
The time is 5,08
